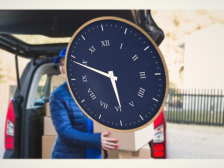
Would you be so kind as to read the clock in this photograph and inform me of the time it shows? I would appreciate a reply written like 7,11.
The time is 5,49
